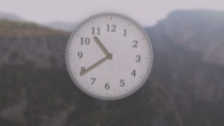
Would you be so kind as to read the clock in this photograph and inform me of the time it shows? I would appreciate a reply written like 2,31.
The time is 10,39
